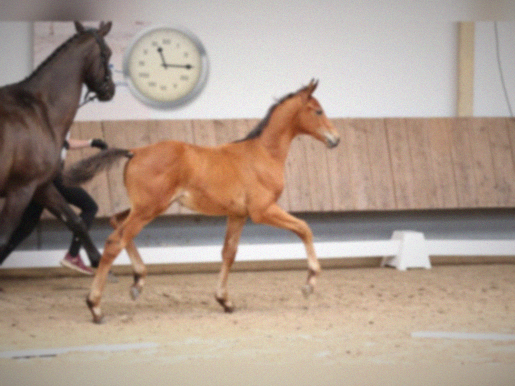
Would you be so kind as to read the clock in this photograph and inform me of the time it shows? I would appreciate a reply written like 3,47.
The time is 11,15
